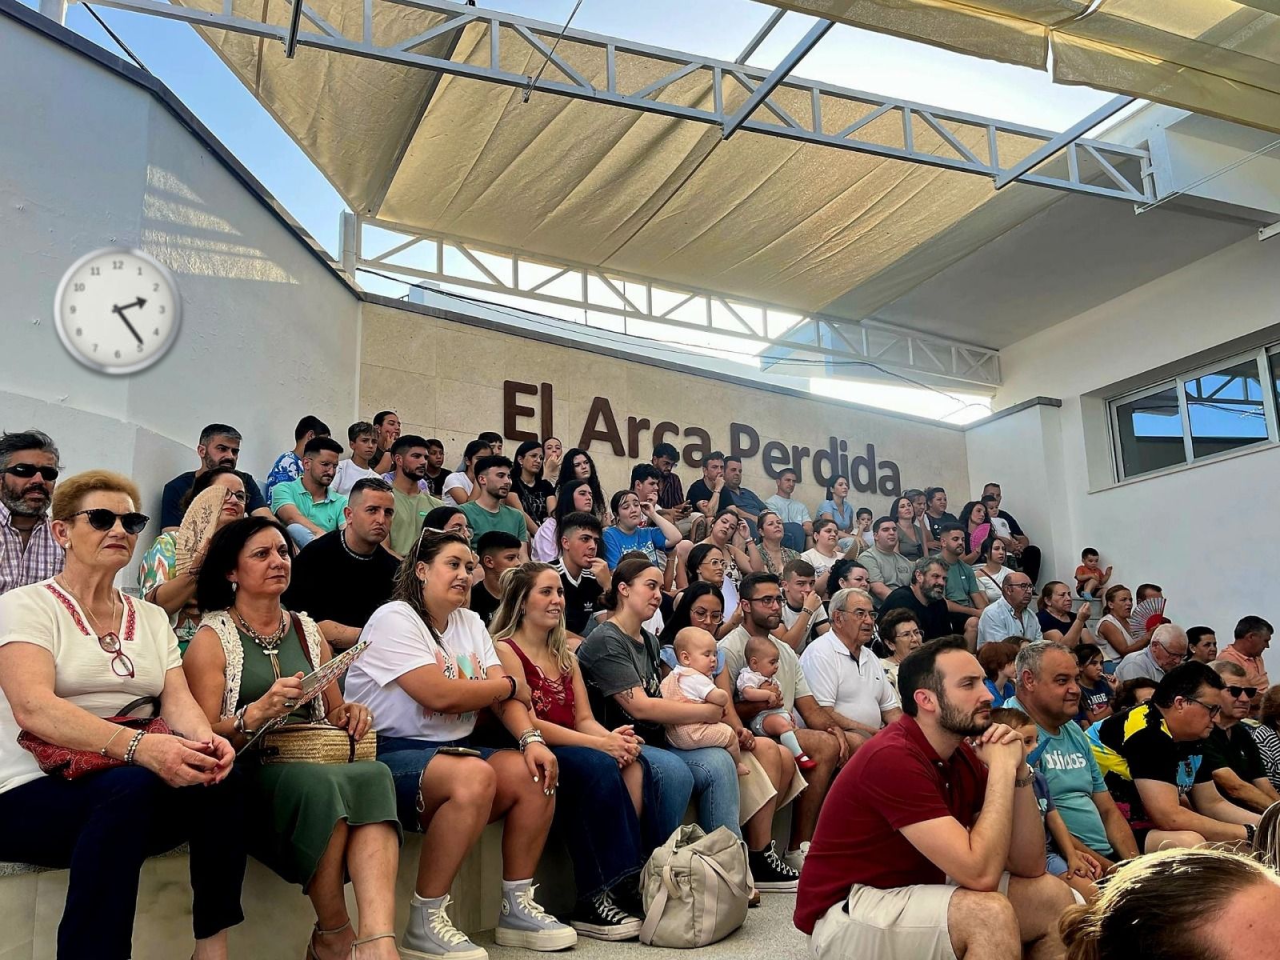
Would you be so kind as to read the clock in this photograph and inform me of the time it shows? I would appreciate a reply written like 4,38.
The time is 2,24
